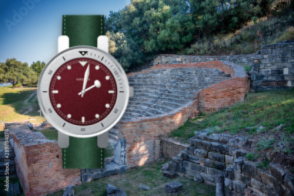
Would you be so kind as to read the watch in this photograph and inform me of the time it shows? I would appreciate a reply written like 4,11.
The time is 2,02
